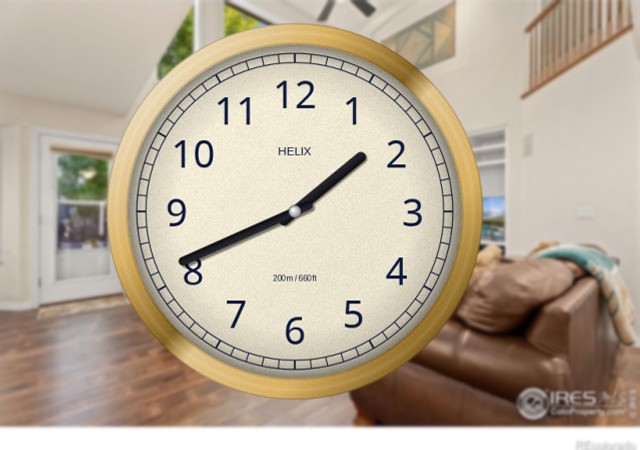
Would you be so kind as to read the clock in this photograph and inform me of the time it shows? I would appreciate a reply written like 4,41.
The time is 1,41
